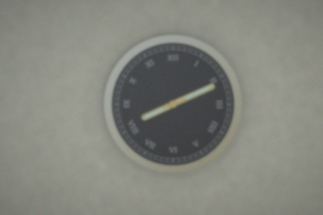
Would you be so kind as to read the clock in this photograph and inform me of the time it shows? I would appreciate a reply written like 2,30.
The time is 8,11
